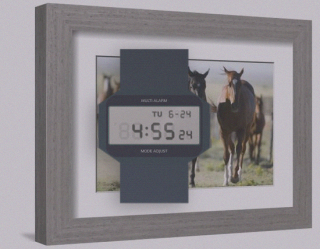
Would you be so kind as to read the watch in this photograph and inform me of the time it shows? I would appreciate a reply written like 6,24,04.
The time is 4,55,24
